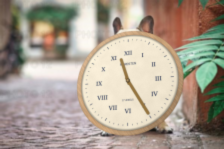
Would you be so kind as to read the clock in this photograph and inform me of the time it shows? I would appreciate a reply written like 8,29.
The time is 11,25
